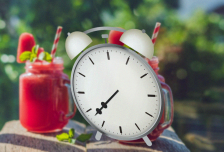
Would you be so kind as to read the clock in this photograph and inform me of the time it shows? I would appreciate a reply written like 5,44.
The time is 7,38
